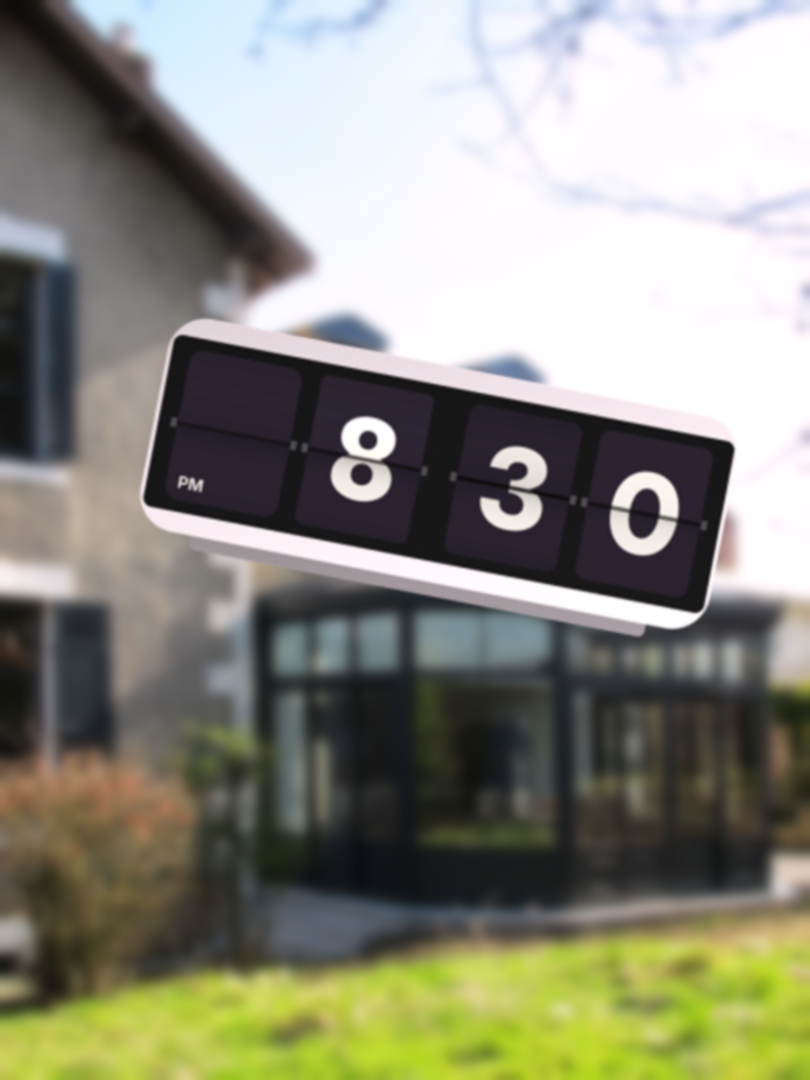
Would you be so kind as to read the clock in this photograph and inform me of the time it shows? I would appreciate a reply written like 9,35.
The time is 8,30
